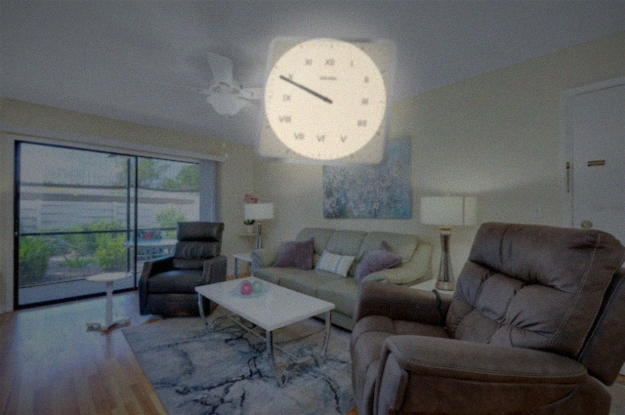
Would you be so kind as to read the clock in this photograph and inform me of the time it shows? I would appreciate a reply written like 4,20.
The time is 9,49
